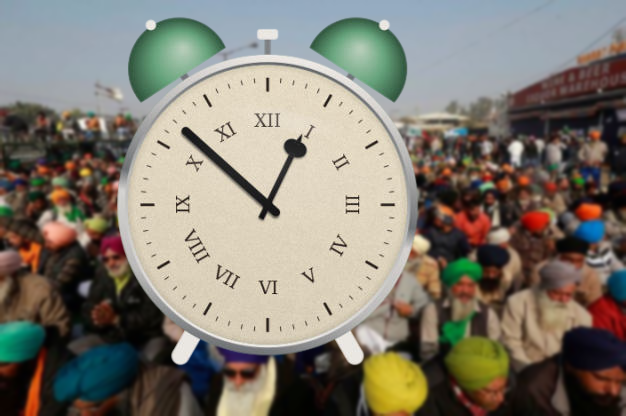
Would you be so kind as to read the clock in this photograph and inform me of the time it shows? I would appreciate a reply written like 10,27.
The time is 12,52
